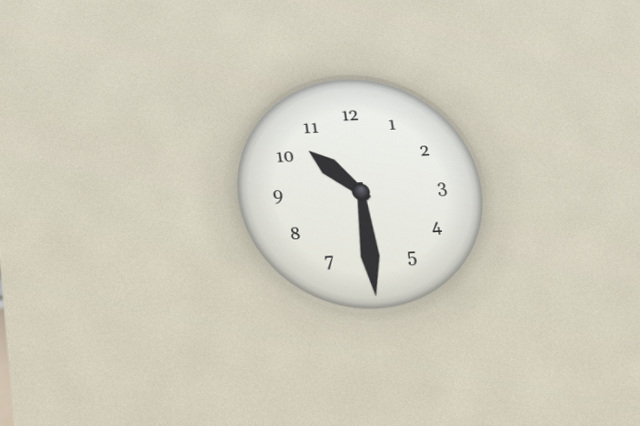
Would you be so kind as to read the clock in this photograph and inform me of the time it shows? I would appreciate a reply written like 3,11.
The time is 10,30
